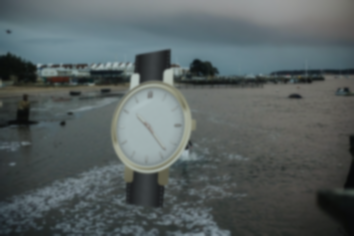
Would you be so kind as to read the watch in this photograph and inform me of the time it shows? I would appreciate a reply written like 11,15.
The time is 10,23
